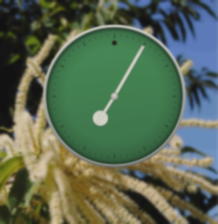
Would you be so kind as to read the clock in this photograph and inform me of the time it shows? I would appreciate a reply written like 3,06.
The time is 7,05
